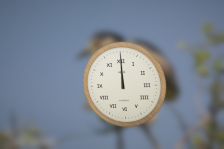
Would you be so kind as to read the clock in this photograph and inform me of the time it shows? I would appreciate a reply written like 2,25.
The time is 12,00
